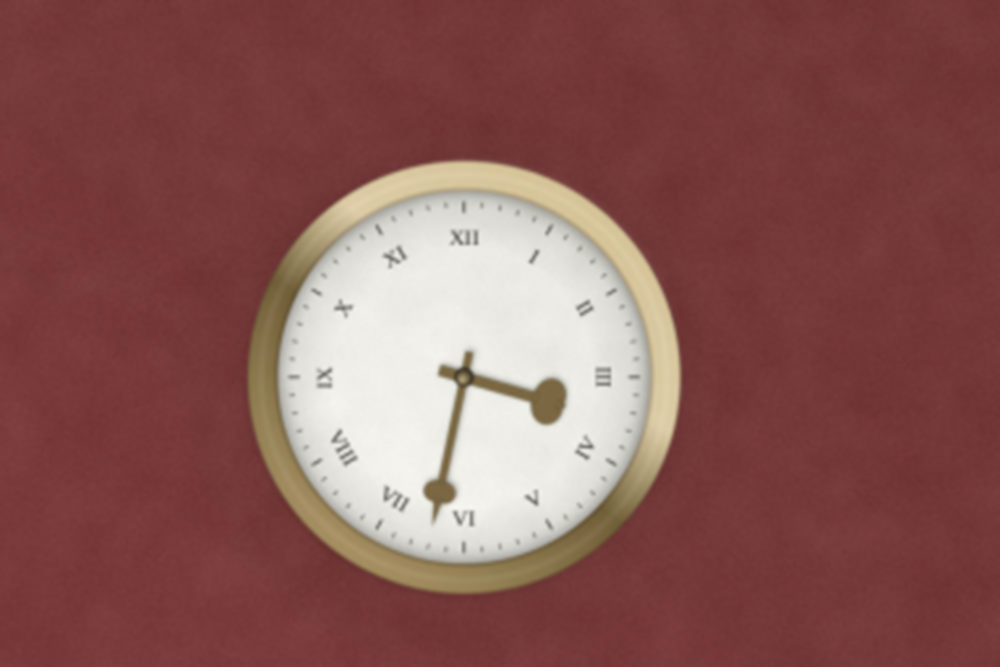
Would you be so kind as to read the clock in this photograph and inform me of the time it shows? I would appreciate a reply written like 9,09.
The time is 3,32
